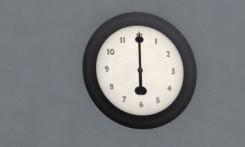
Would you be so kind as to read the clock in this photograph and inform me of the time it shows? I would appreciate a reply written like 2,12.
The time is 6,00
